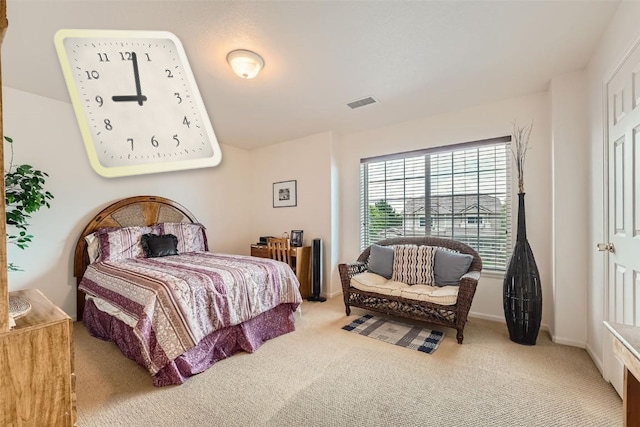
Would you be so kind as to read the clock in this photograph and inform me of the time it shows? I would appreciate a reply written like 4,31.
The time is 9,02
